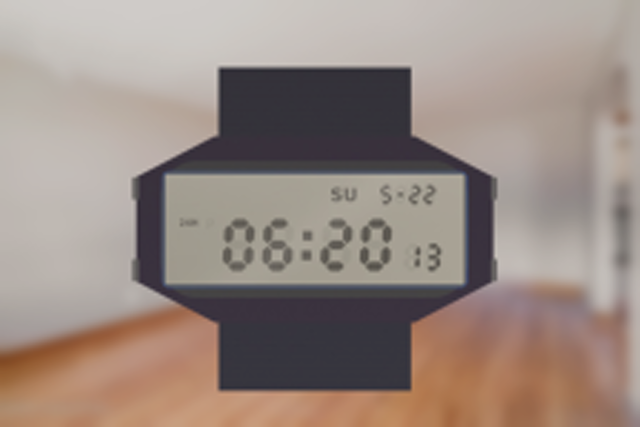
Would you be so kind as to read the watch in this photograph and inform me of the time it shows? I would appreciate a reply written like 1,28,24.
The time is 6,20,13
